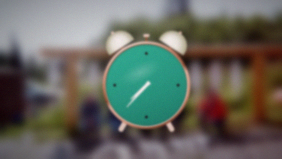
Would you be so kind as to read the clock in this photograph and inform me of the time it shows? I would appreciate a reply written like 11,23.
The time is 7,37
